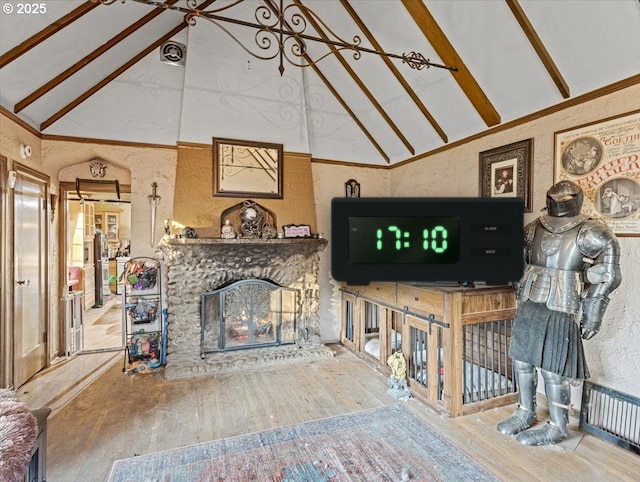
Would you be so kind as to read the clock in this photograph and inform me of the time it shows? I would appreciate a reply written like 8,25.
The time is 17,10
